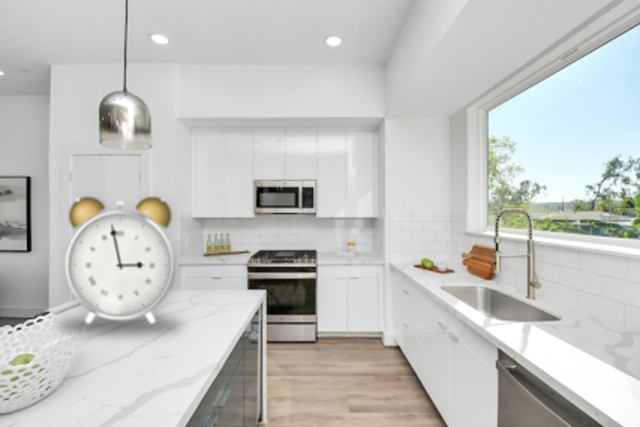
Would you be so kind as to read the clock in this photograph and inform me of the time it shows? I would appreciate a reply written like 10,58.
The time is 2,58
